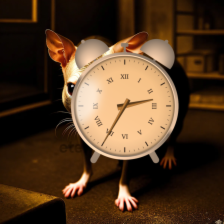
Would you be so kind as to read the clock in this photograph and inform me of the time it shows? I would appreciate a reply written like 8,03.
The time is 2,35
